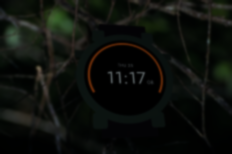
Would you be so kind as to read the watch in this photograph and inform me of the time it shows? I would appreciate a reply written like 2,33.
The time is 11,17
